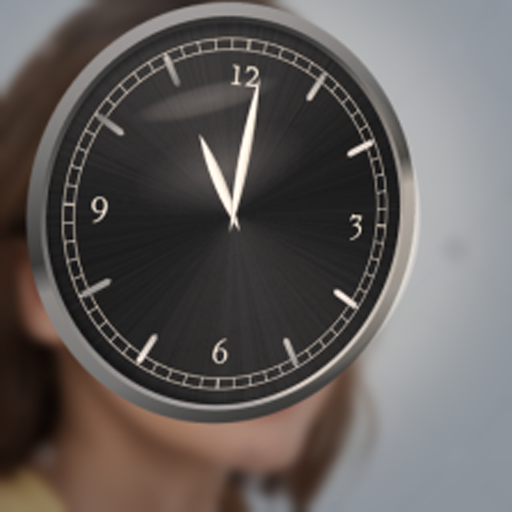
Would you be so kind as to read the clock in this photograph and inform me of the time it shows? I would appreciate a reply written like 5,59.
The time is 11,01
